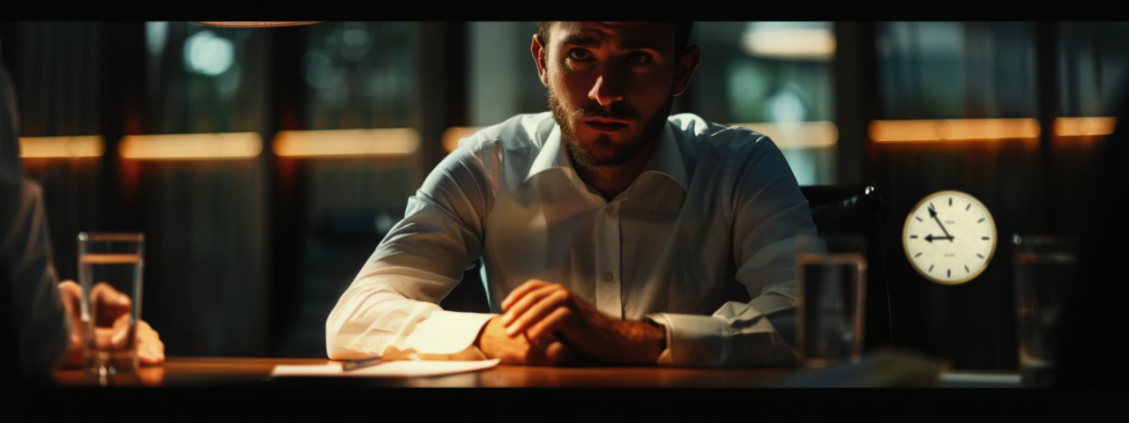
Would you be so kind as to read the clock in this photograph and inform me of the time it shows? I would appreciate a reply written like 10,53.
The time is 8,54
